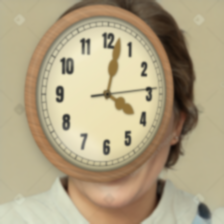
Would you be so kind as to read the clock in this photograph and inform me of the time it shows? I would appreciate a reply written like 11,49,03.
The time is 4,02,14
